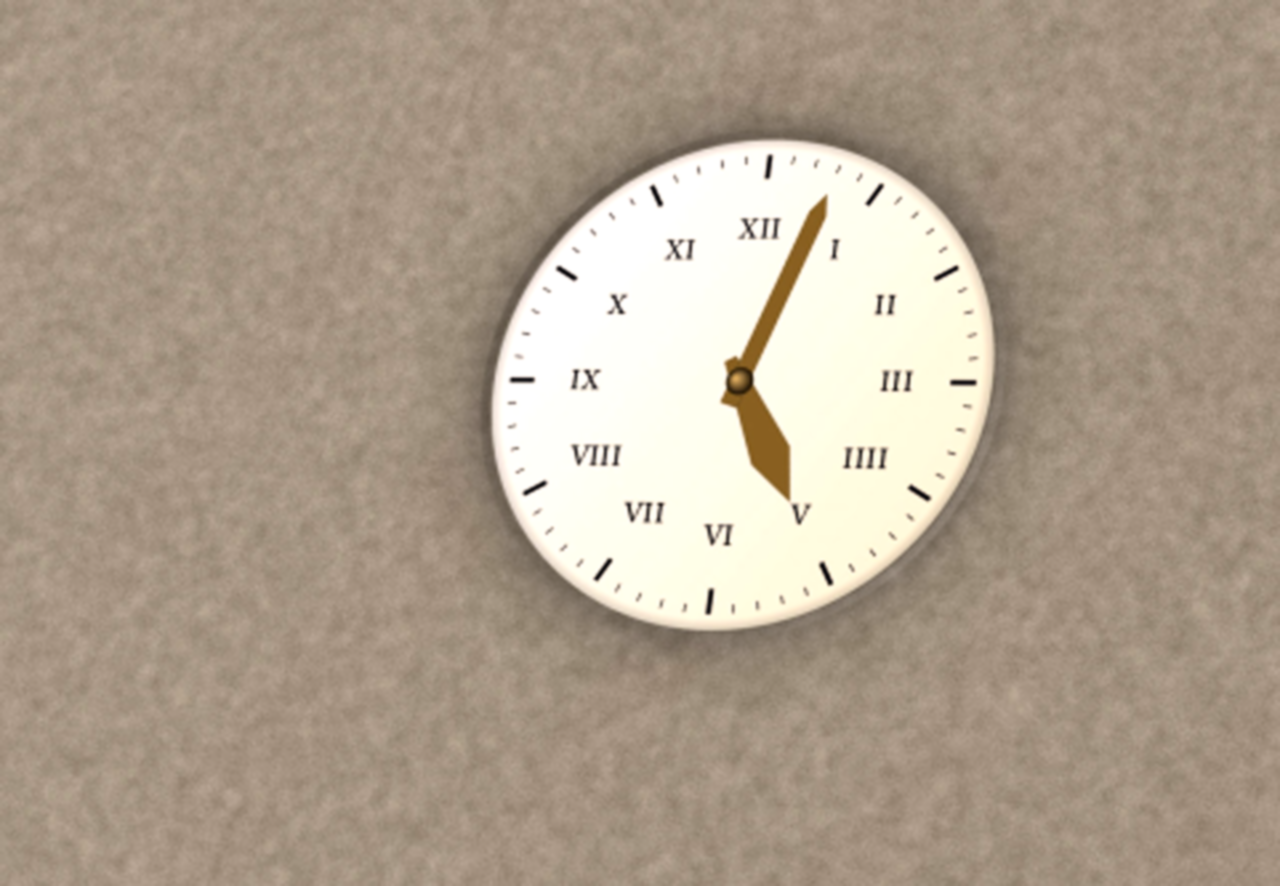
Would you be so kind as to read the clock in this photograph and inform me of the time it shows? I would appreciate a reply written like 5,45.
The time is 5,03
